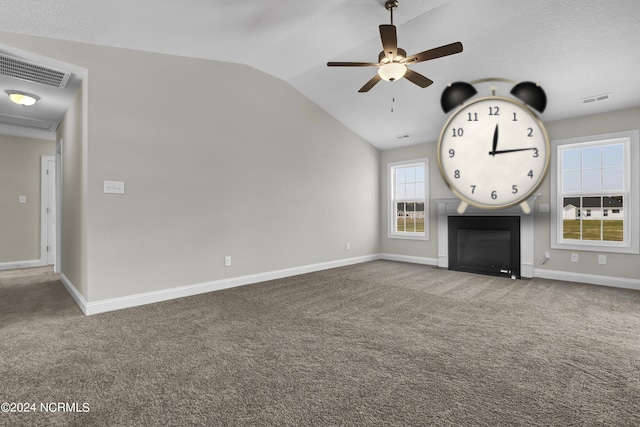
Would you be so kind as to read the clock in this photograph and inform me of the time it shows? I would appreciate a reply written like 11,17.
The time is 12,14
